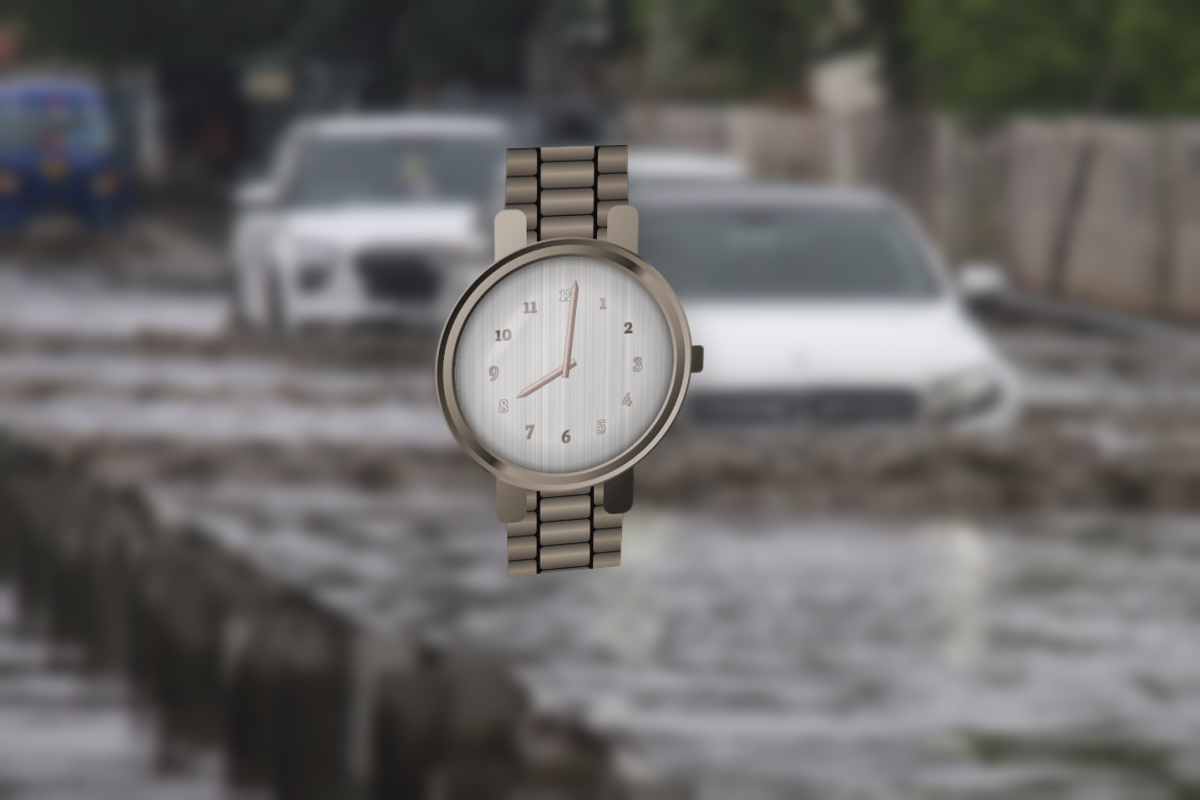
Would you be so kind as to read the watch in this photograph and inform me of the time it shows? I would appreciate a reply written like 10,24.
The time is 8,01
